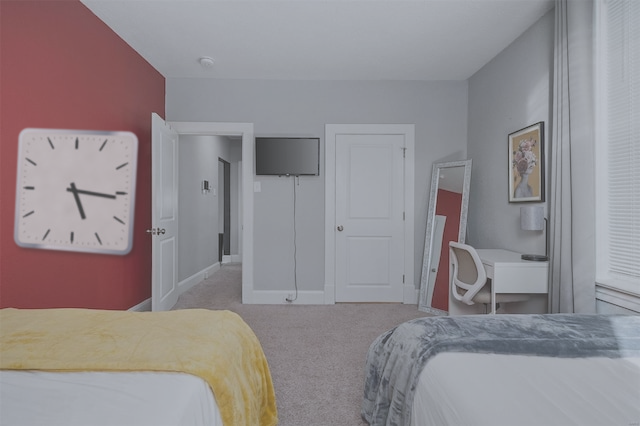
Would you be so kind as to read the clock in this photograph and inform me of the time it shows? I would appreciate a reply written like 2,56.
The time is 5,16
